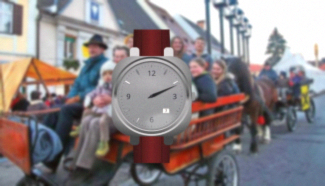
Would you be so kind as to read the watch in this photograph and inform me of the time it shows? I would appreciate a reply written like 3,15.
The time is 2,11
